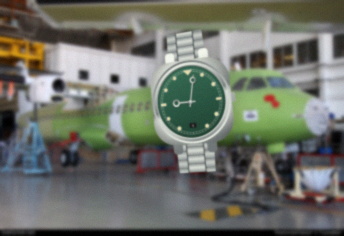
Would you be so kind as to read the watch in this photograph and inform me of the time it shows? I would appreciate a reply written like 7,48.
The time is 9,02
